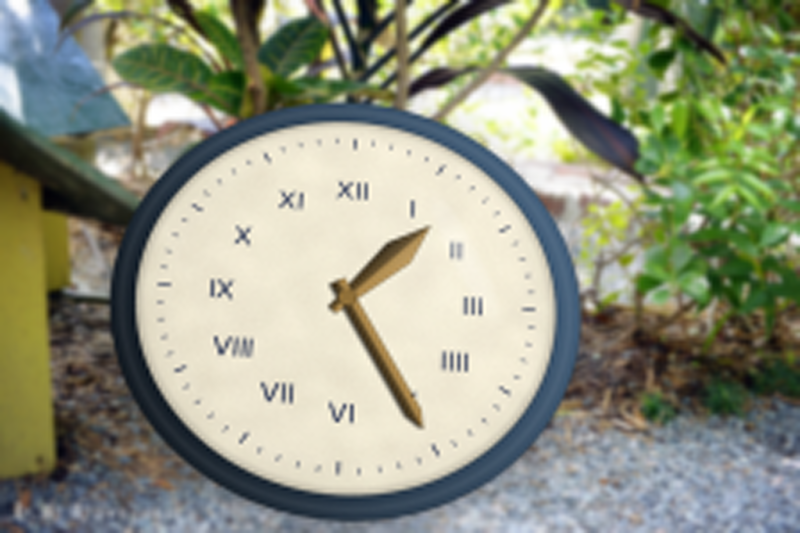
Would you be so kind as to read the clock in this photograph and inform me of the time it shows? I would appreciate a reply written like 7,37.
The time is 1,25
